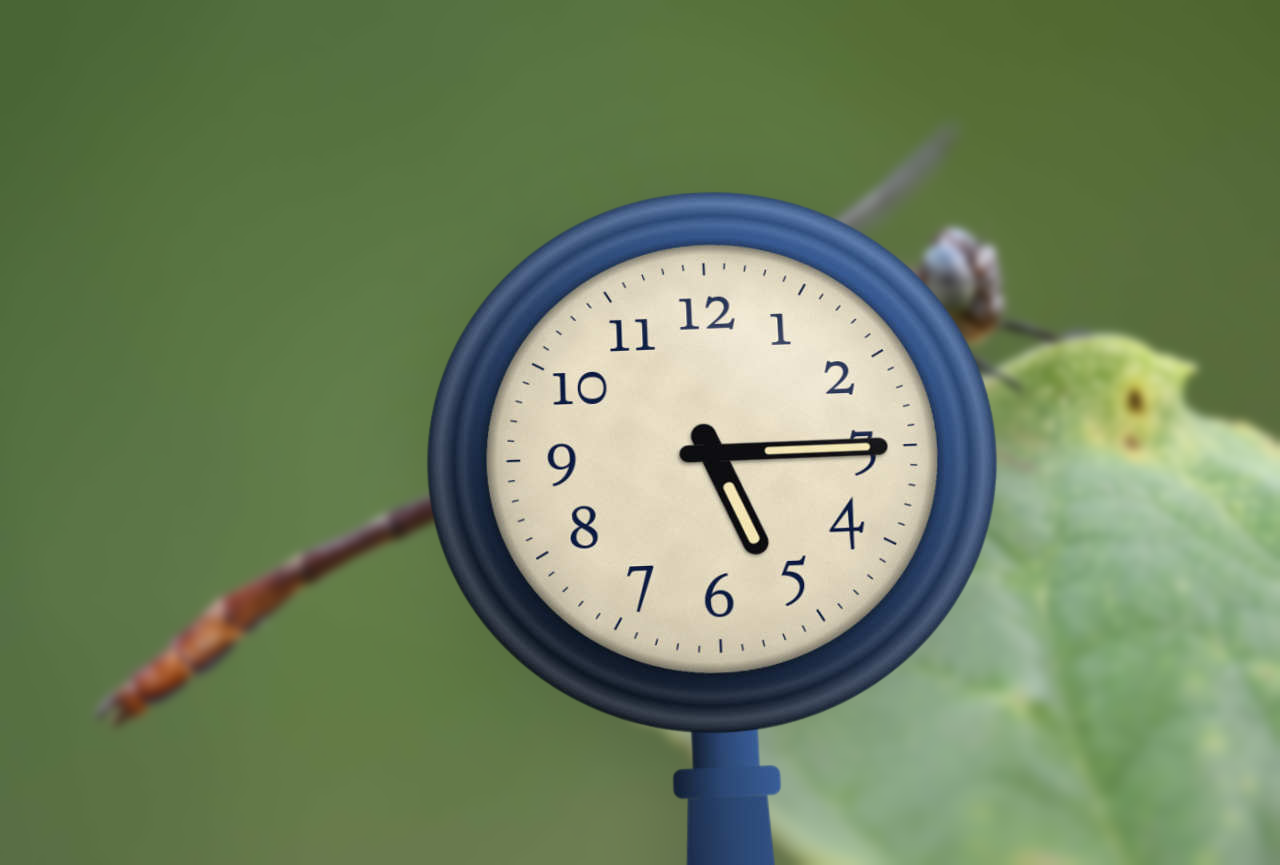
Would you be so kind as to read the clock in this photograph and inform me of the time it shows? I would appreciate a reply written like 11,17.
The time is 5,15
